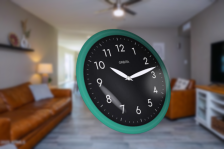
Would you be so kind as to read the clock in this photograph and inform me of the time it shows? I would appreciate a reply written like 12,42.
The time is 10,13
